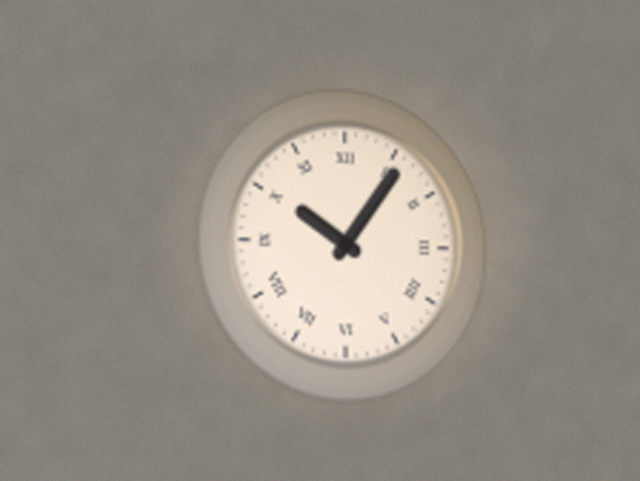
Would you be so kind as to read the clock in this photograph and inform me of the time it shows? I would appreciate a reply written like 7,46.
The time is 10,06
